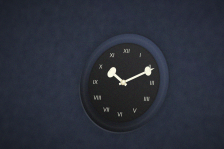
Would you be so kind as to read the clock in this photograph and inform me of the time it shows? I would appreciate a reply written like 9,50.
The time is 10,11
